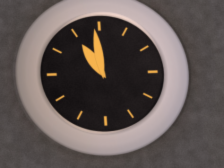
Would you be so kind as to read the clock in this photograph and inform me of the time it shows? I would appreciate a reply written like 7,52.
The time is 10,59
